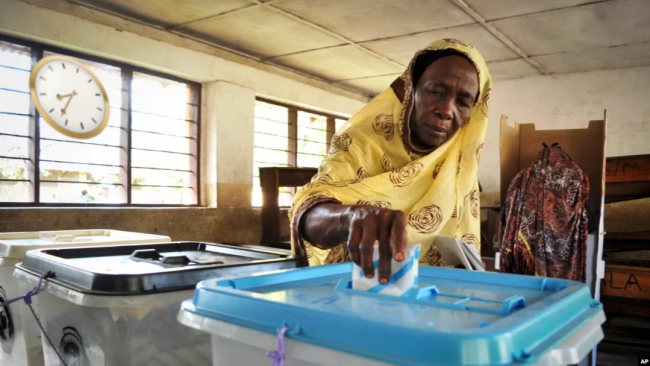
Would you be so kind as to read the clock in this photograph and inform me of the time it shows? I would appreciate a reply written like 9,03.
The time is 8,37
